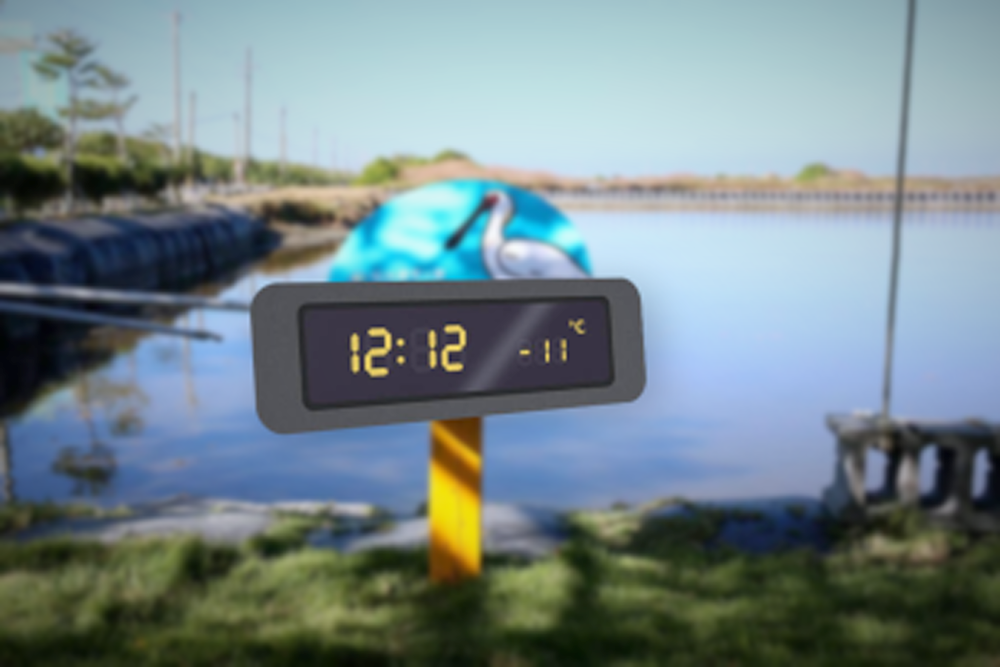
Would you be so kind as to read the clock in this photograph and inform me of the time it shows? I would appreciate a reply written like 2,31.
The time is 12,12
